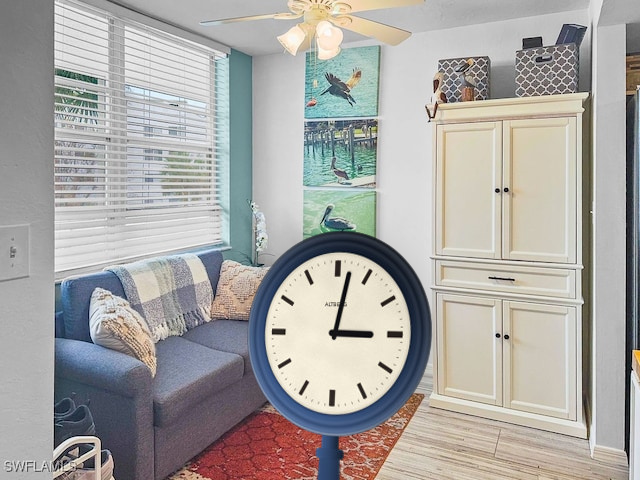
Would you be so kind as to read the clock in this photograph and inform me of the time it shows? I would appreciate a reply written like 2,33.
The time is 3,02
